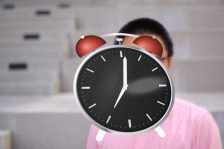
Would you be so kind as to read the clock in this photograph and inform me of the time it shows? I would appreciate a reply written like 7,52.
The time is 7,01
